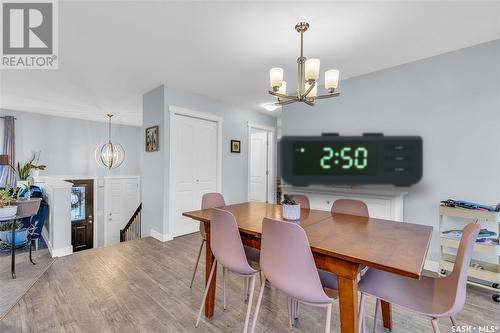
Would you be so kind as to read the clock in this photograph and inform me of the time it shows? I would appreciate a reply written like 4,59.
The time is 2,50
